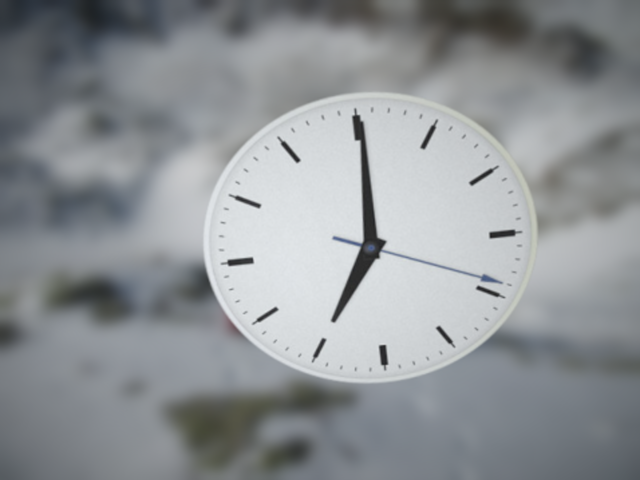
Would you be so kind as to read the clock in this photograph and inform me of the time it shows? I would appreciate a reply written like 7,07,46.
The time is 7,00,19
